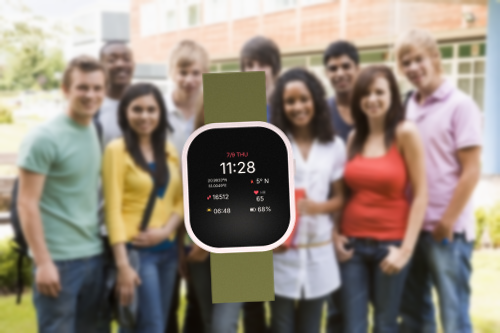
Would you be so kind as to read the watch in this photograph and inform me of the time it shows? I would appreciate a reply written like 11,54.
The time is 11,28
